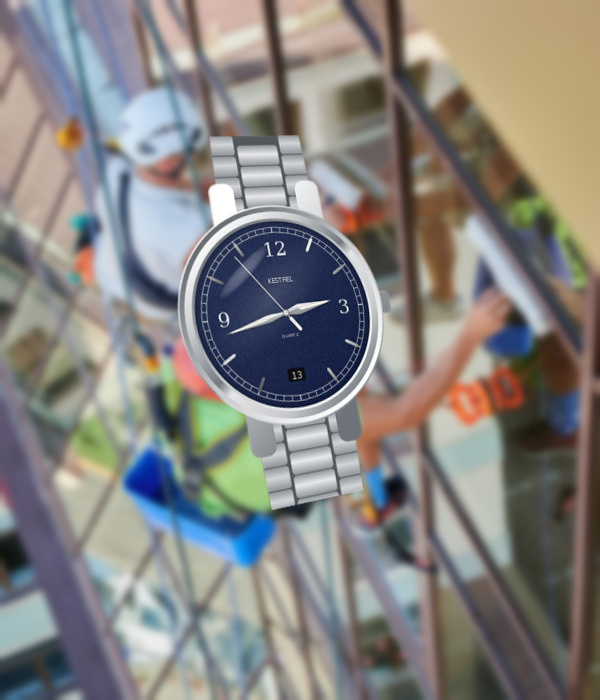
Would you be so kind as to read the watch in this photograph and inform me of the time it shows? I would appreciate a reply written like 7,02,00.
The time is 2,42,54
